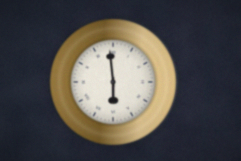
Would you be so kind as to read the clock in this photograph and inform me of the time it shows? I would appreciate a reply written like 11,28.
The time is 5,59
